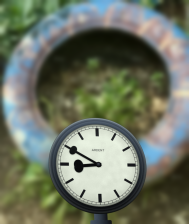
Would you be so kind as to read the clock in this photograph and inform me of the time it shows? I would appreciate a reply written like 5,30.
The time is 8,50
